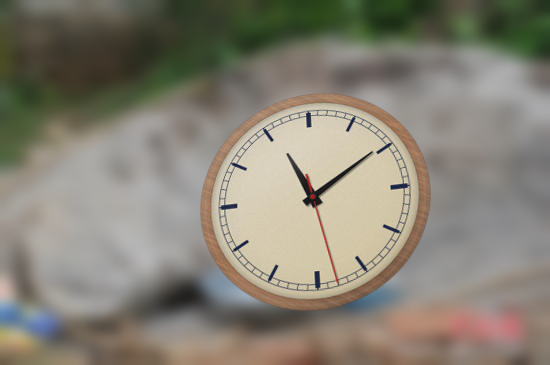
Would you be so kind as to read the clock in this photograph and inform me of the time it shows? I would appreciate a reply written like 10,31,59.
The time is 11,09,28
